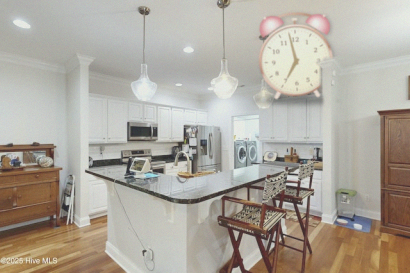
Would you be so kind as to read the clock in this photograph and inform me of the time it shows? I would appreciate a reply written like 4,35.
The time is 6,58
